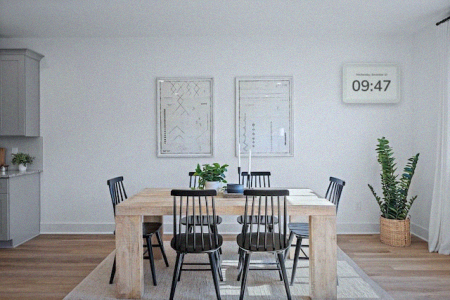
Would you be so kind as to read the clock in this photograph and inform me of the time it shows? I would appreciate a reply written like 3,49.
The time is 9,47
